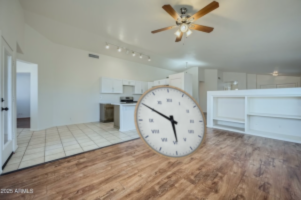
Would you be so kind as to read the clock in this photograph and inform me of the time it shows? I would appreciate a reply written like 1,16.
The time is 5,50
